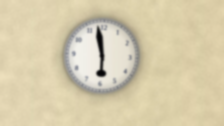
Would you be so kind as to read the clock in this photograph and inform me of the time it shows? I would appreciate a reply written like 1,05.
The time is 5,58
